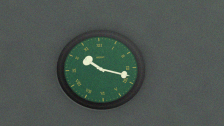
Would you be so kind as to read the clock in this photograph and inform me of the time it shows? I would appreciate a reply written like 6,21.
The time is 10,18
